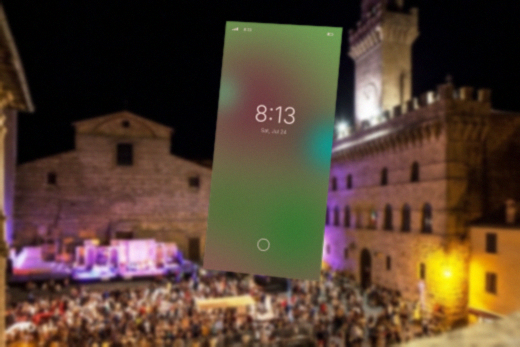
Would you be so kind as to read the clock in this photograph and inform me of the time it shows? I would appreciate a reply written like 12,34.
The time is 8,13
